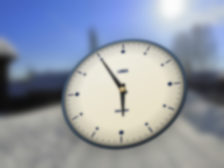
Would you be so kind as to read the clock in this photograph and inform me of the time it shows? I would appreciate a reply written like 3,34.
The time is 5,55
